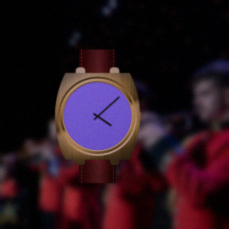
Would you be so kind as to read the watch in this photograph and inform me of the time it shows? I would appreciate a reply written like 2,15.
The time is 4,08
